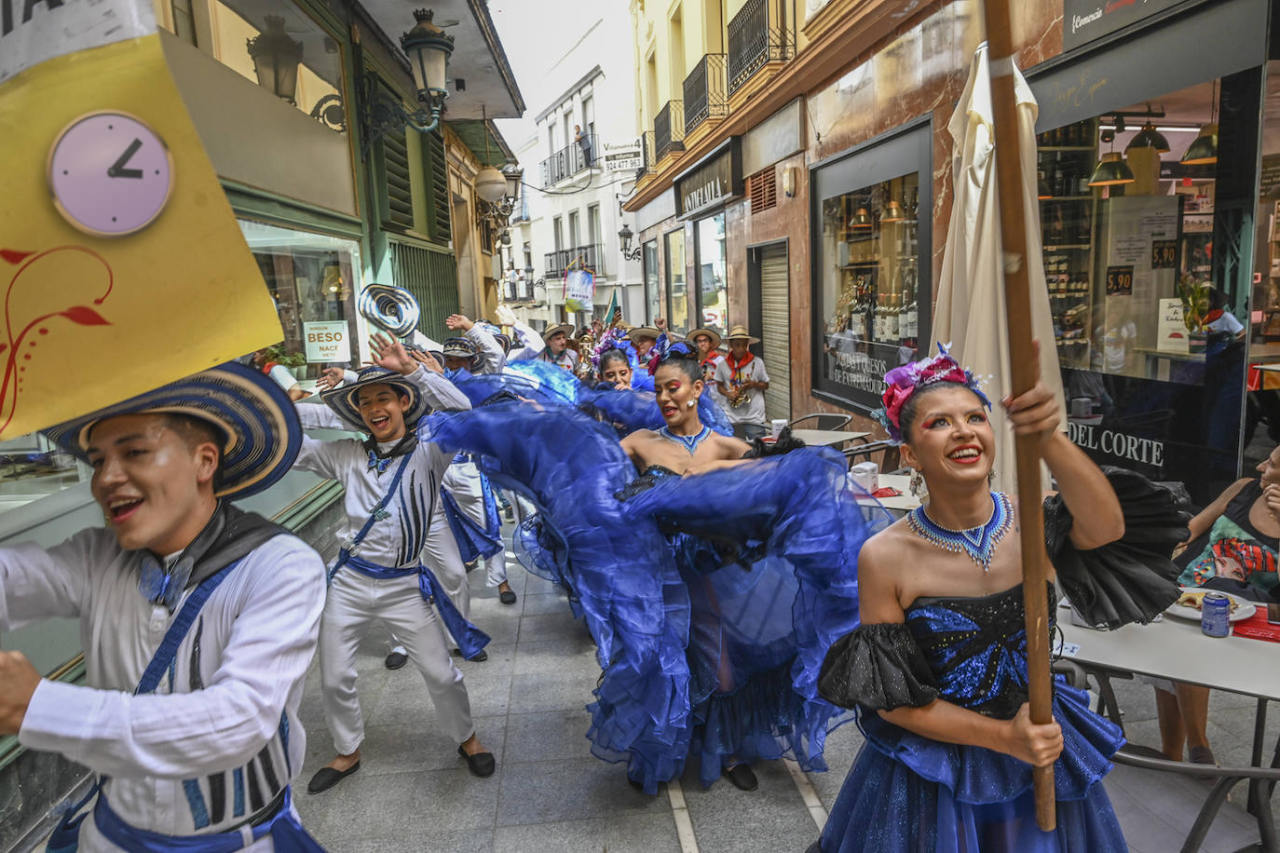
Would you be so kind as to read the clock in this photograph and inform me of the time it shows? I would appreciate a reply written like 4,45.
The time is 3,07
